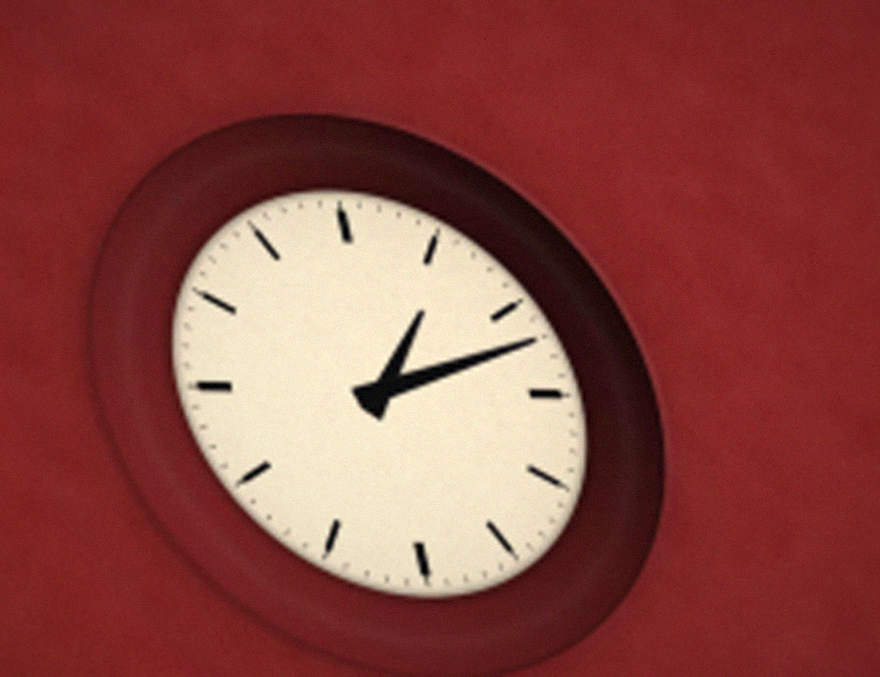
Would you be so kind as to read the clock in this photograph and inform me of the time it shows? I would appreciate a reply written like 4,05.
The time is 1,12
